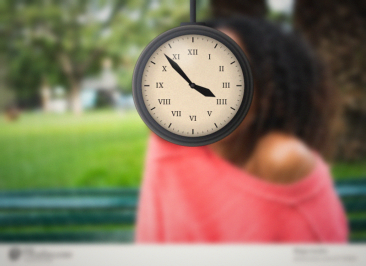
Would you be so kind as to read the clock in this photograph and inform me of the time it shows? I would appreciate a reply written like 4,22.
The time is 3,53
